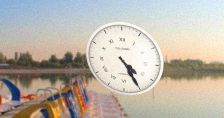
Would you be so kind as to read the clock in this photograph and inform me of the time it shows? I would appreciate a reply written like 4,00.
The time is 4,25
